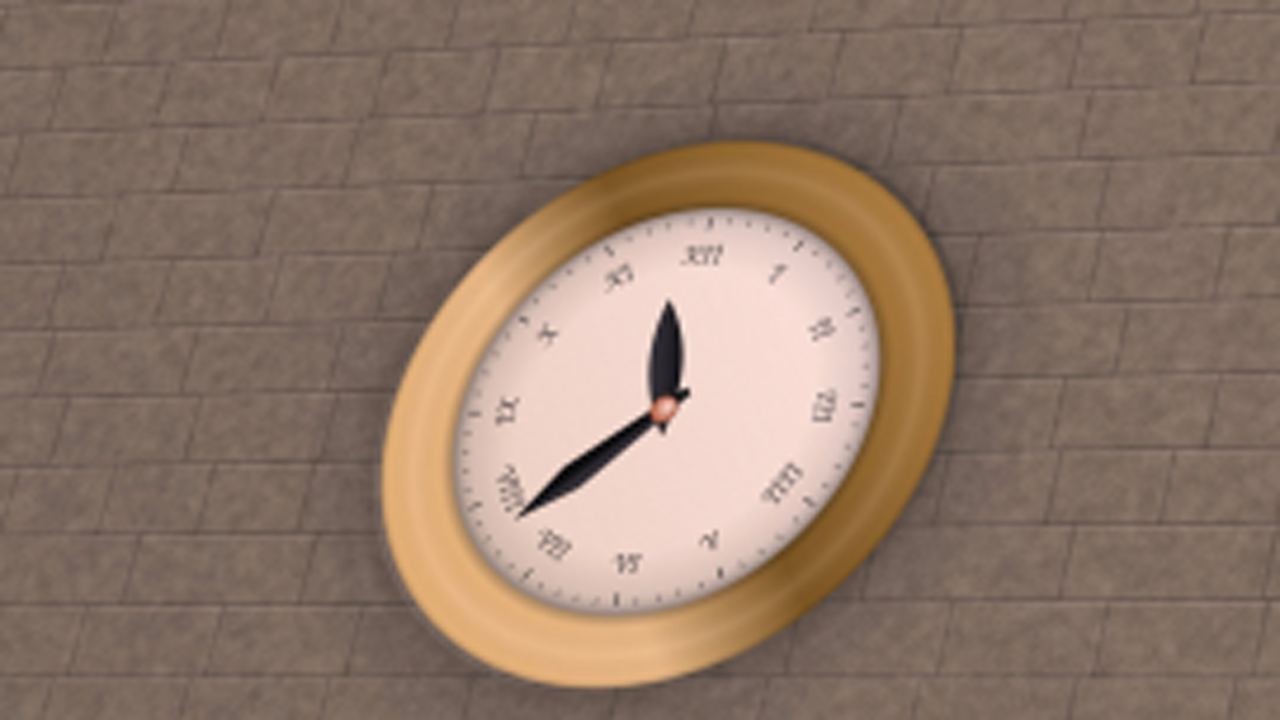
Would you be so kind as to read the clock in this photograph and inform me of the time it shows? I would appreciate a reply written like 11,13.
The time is 11,38
